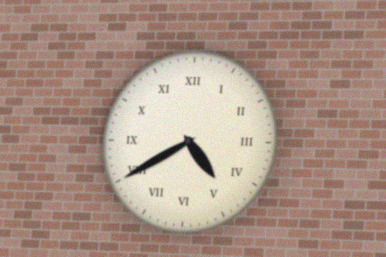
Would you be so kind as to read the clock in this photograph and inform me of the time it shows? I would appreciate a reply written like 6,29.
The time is 4,40
